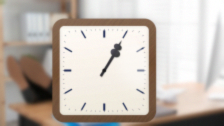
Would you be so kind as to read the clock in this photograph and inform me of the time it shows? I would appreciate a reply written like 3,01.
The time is 1,05
